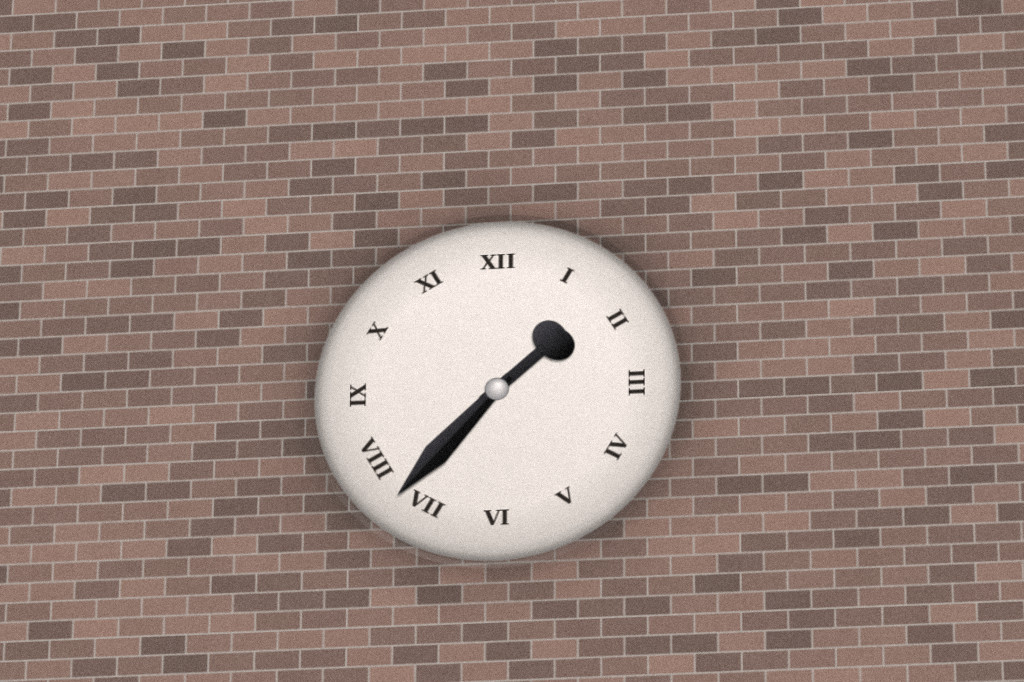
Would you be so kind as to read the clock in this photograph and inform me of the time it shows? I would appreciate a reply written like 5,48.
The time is 1,37
